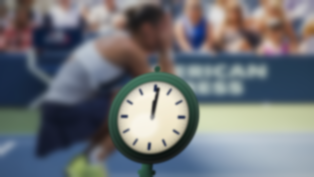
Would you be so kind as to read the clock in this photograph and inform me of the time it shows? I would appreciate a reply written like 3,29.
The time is 12,01
